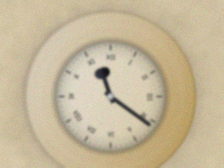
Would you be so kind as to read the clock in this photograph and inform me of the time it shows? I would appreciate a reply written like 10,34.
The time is 11,21
